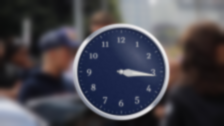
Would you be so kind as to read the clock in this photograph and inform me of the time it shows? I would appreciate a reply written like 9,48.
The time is 3,16
